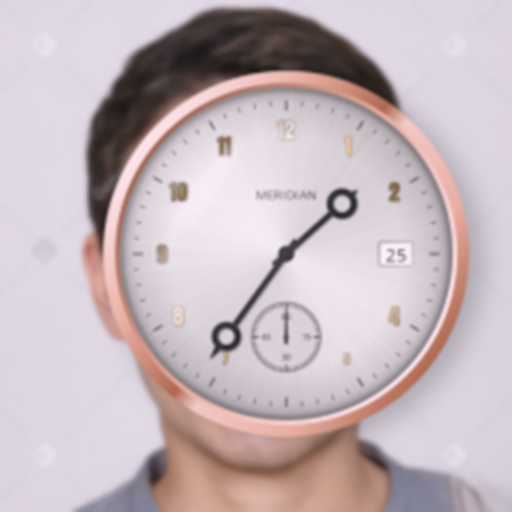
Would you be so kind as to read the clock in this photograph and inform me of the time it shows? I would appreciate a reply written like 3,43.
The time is 1,36
